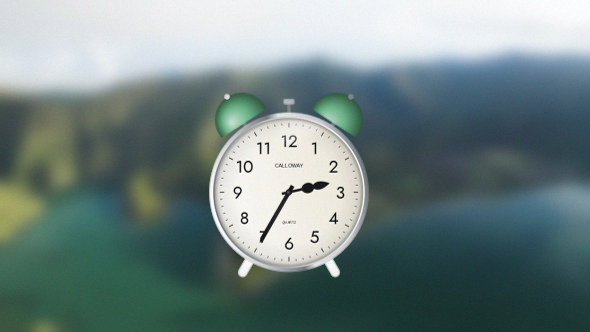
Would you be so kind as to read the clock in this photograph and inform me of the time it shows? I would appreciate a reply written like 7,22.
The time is 2,35
